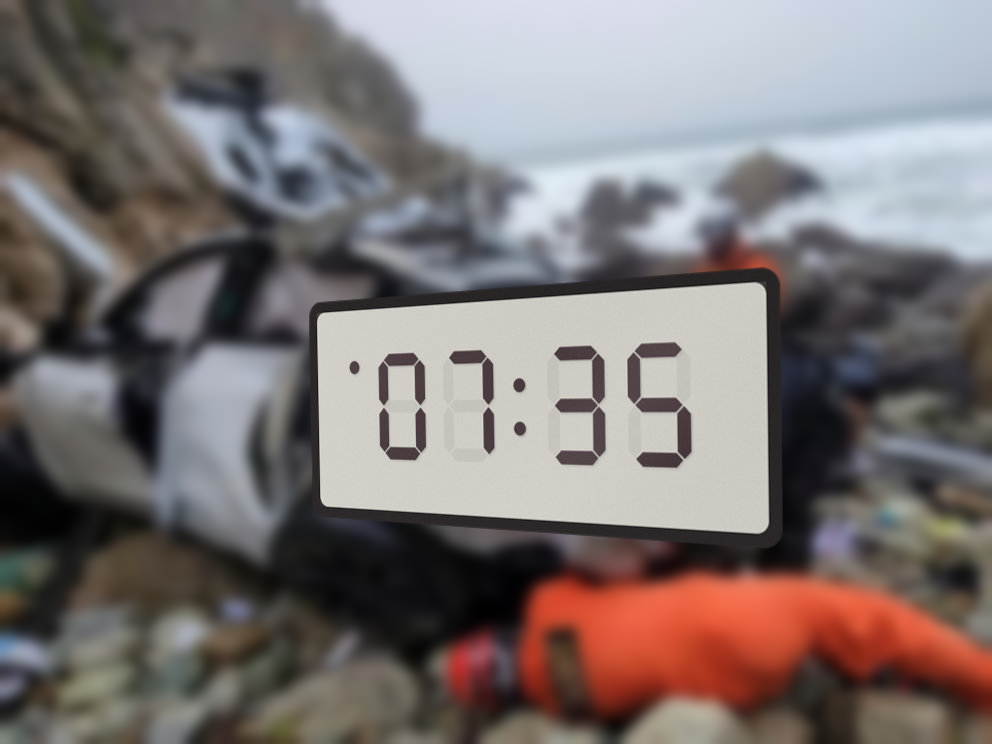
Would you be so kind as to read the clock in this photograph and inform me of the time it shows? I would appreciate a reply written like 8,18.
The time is 7,35
